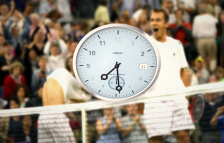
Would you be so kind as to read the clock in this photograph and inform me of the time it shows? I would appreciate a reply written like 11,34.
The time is 7,29
